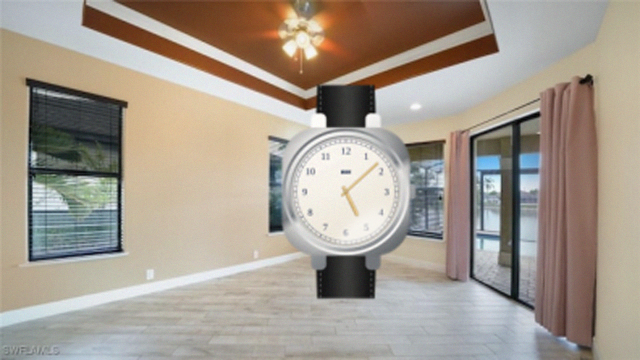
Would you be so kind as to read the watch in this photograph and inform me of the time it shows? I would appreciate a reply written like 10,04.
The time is 5,08
